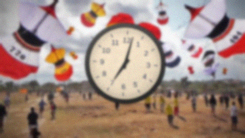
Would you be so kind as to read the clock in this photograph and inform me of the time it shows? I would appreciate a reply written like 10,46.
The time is 7,02
